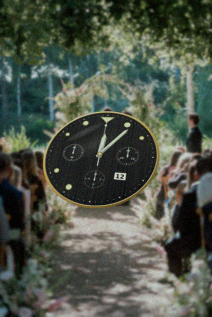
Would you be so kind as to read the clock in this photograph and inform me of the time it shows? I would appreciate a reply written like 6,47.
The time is 12,06
